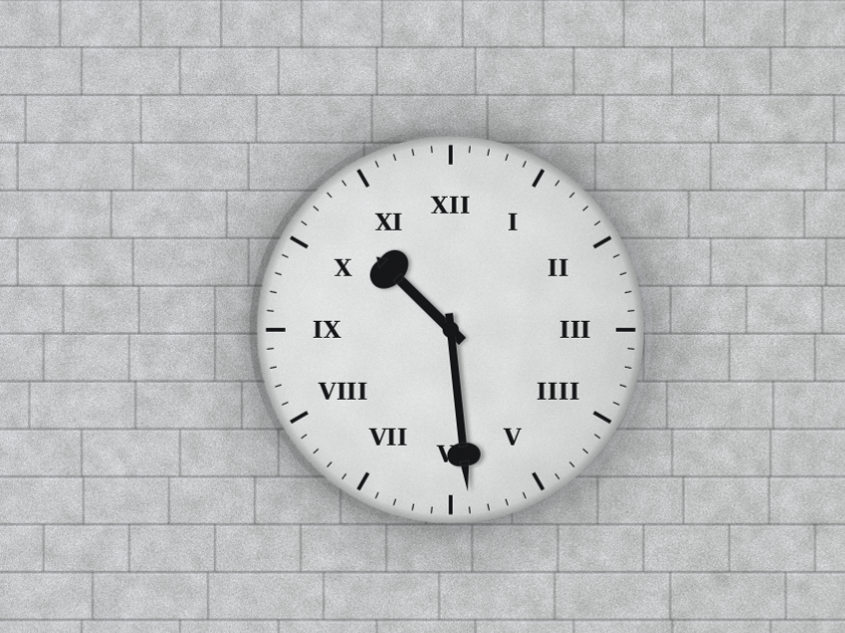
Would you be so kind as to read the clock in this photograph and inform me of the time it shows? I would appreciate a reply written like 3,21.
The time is 10,29
